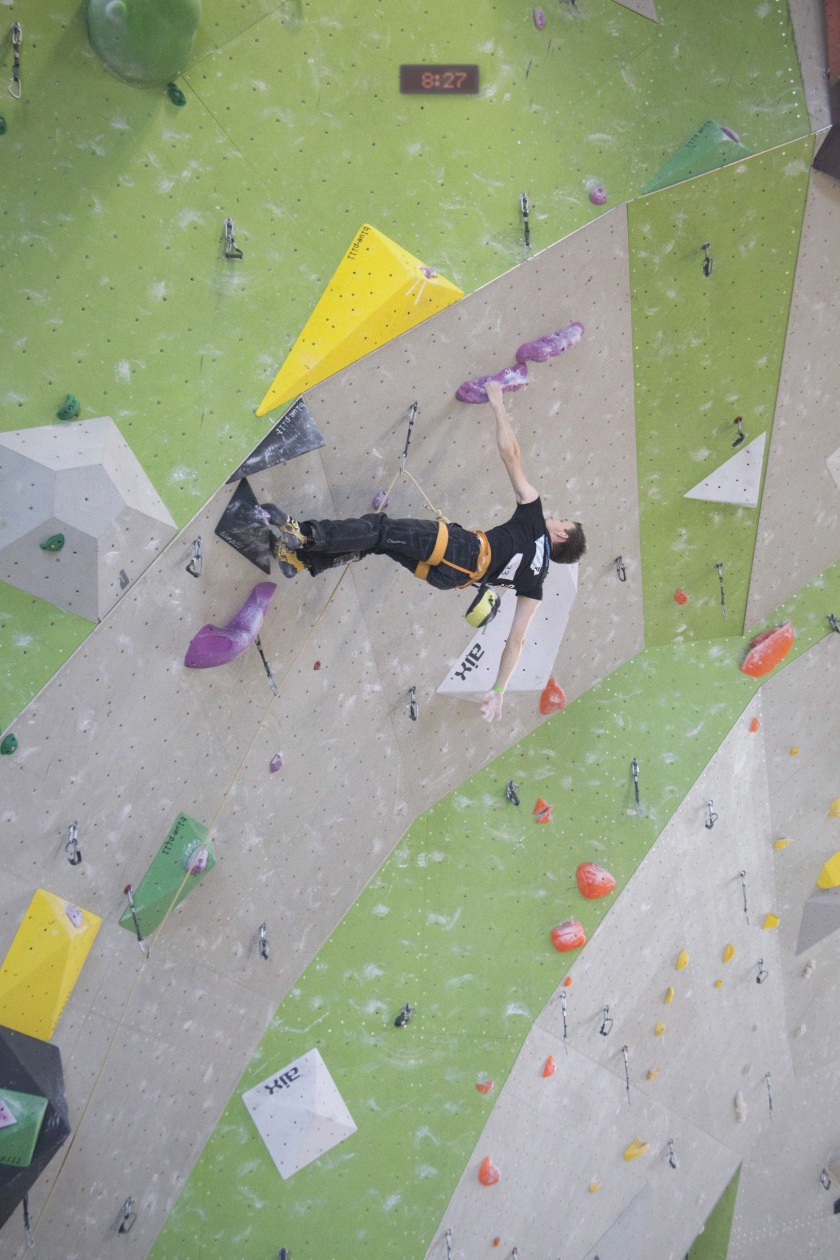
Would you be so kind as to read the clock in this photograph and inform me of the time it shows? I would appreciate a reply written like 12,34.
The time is 8,27
